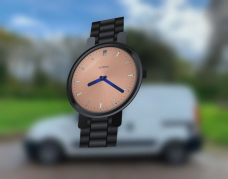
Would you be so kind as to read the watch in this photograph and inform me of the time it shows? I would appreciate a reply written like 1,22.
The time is 8,21
